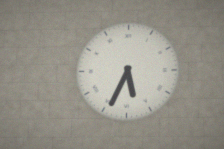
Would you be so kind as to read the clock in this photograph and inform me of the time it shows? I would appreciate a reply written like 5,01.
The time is 5,34
